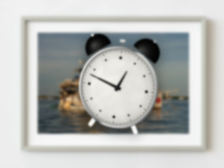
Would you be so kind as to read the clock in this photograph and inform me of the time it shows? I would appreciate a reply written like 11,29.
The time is 12,48
